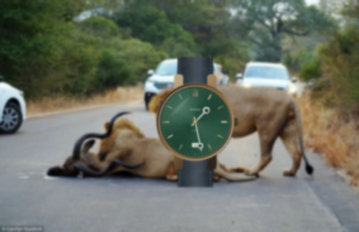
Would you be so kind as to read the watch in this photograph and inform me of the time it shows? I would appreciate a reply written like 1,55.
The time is 1,28
